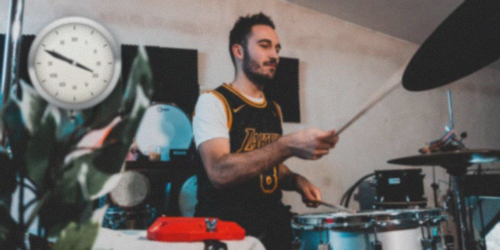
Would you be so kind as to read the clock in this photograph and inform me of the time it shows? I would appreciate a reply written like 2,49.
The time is 3,49
